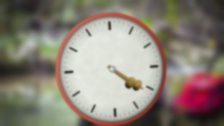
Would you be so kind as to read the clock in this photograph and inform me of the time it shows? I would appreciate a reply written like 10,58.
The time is 4,21
